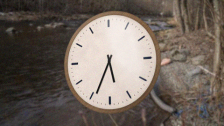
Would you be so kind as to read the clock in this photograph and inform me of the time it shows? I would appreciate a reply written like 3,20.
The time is 5,34
